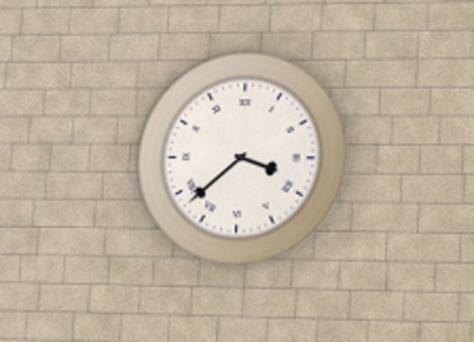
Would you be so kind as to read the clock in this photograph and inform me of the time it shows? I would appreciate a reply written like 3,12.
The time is 3,38
